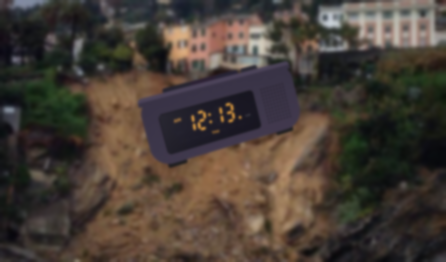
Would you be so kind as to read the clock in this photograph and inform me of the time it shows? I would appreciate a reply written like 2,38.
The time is 12,13
